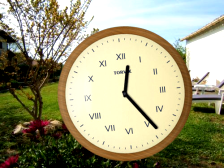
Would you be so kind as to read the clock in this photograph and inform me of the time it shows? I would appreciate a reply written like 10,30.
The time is 12,24
